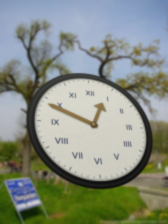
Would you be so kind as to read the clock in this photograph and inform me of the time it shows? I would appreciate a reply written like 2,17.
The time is 12,49
